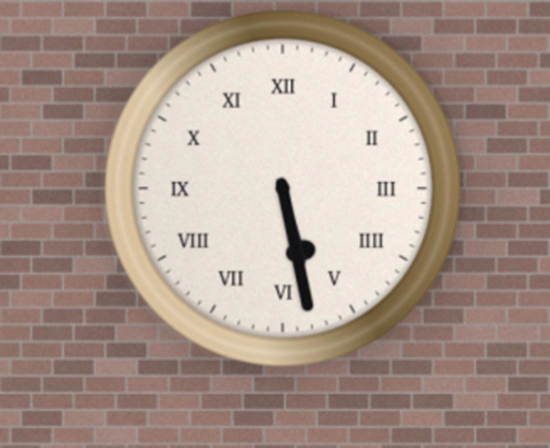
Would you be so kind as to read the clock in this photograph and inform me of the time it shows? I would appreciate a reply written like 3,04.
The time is 5,28
